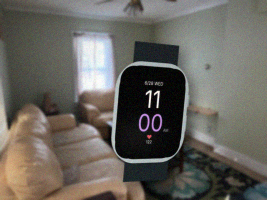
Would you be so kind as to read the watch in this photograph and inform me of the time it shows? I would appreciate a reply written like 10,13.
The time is 11,00
